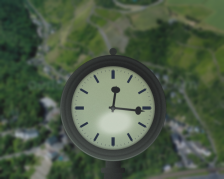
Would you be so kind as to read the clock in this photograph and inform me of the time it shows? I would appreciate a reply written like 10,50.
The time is 12,16
